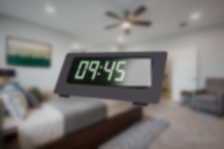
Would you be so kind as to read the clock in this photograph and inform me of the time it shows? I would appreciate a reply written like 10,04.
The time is 9,45
